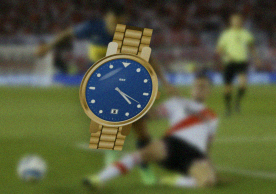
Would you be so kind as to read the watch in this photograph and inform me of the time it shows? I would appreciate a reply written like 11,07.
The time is 4,19
